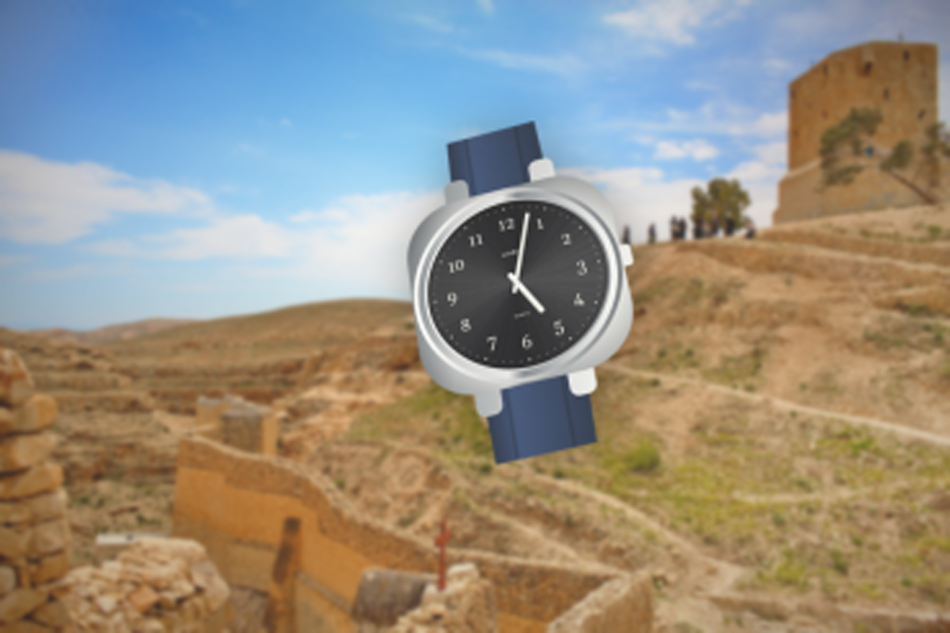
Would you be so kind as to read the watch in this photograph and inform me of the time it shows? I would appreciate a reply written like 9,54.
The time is 5,03
